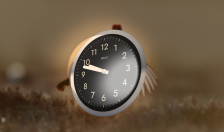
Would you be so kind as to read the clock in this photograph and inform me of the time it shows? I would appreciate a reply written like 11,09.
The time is 9,48
